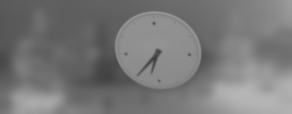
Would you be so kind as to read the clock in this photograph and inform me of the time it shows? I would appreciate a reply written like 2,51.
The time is 6,37
